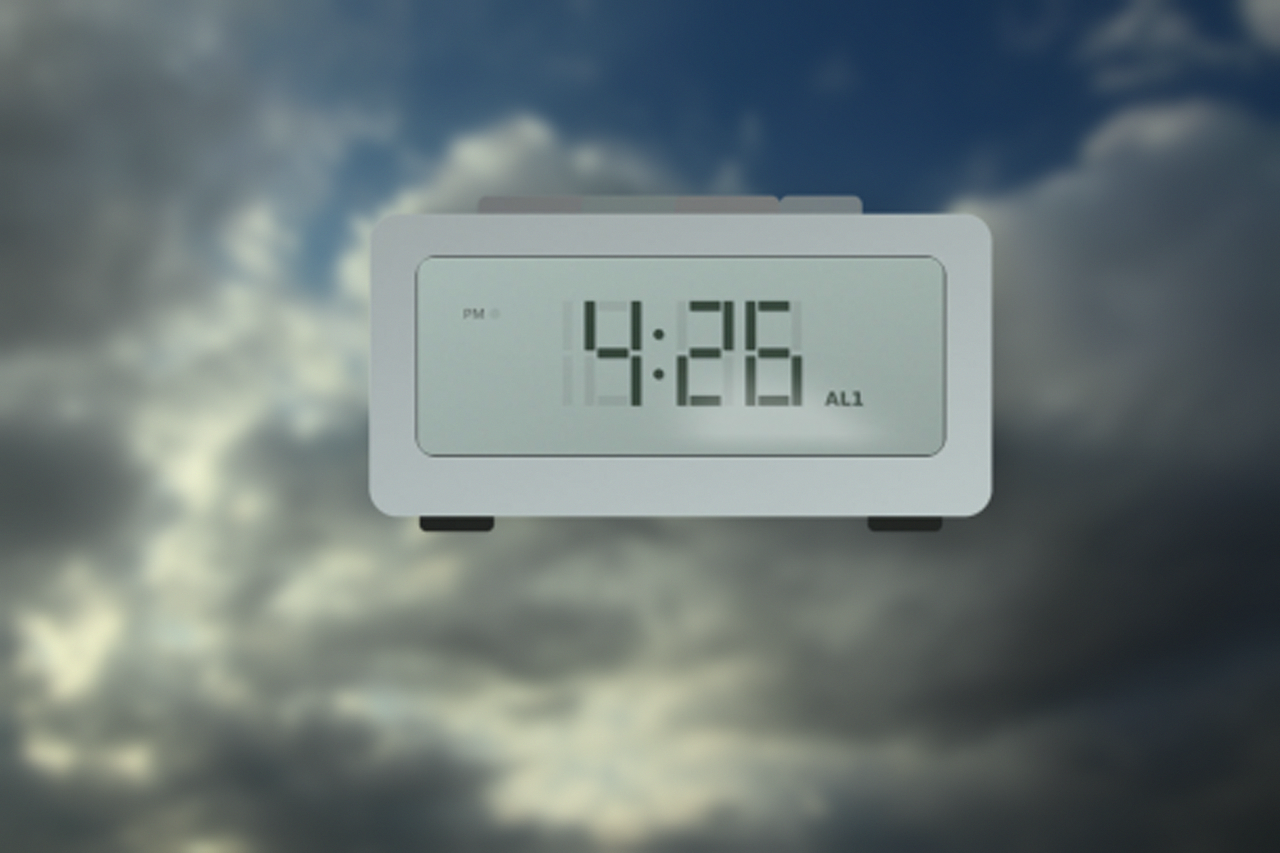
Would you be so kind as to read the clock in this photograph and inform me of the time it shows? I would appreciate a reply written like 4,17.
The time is 4,26
